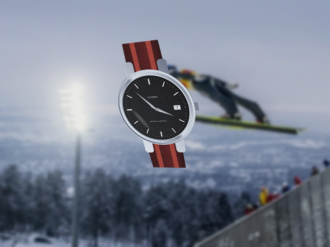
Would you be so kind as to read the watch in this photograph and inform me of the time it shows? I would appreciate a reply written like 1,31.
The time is 3,53
